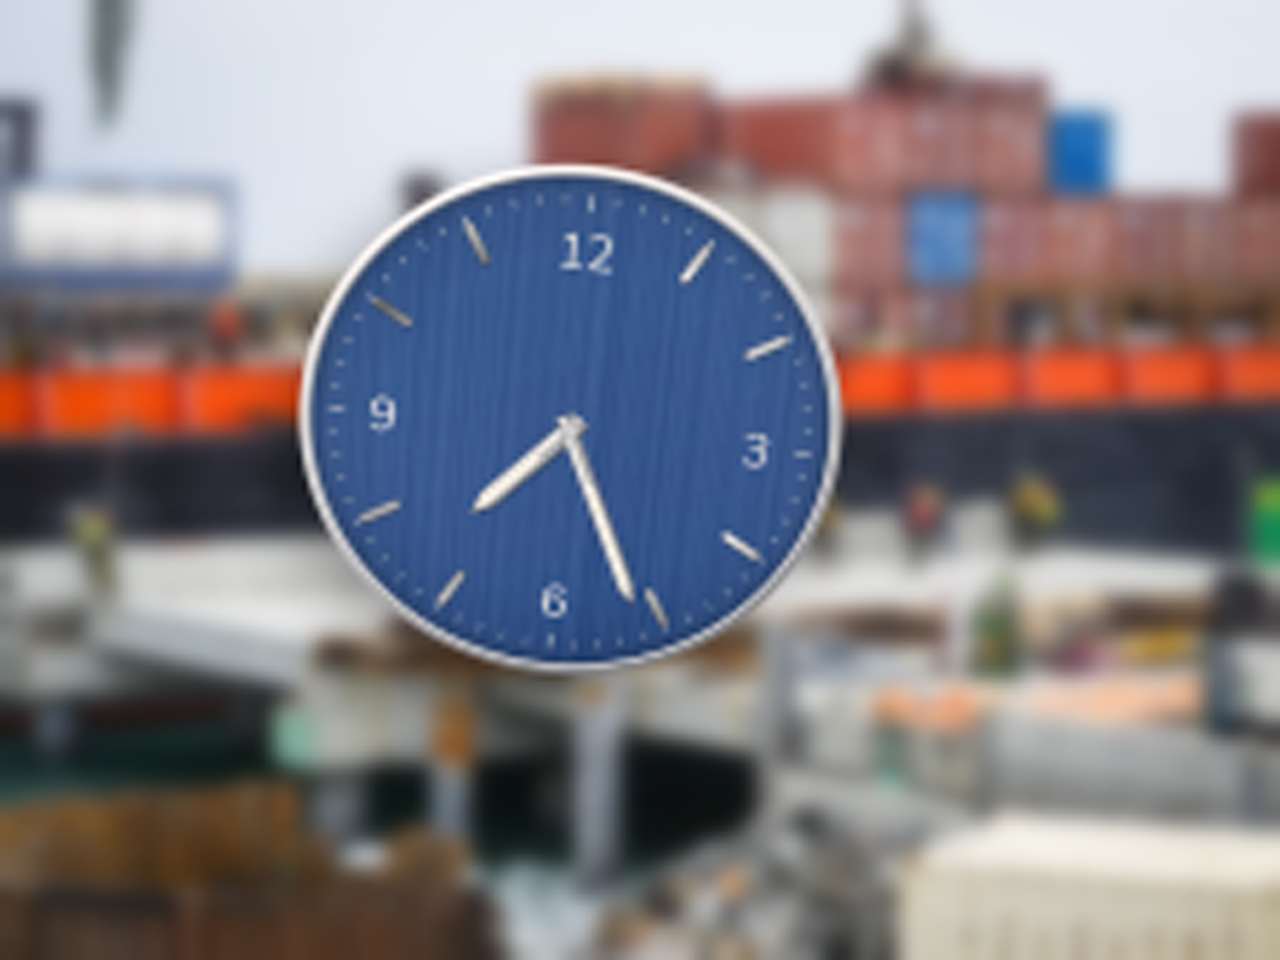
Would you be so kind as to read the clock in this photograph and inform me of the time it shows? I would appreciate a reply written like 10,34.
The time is 7,26
